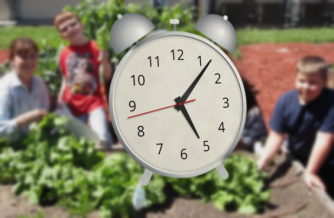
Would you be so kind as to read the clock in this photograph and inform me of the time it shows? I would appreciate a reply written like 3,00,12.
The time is 5,06,43
